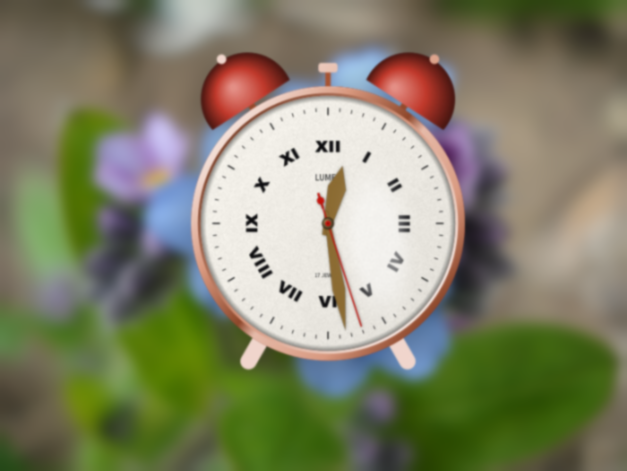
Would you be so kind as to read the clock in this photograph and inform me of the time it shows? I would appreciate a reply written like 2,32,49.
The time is 12,28,27
